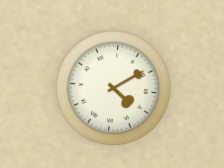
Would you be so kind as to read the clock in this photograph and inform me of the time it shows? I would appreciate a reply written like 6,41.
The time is 5,14
